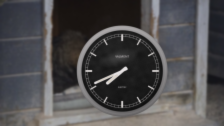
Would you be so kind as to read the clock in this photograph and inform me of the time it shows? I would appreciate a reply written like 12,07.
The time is 7,41
